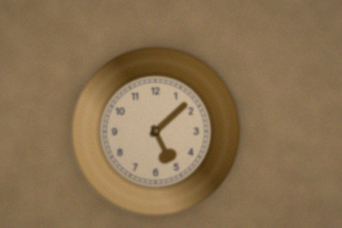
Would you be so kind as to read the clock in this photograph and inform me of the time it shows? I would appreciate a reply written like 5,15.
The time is 5,08
